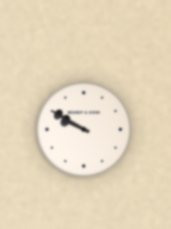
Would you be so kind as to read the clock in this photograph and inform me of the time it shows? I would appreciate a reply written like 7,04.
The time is 9,50
